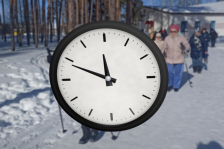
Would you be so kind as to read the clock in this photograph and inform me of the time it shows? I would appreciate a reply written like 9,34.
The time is 11,49
